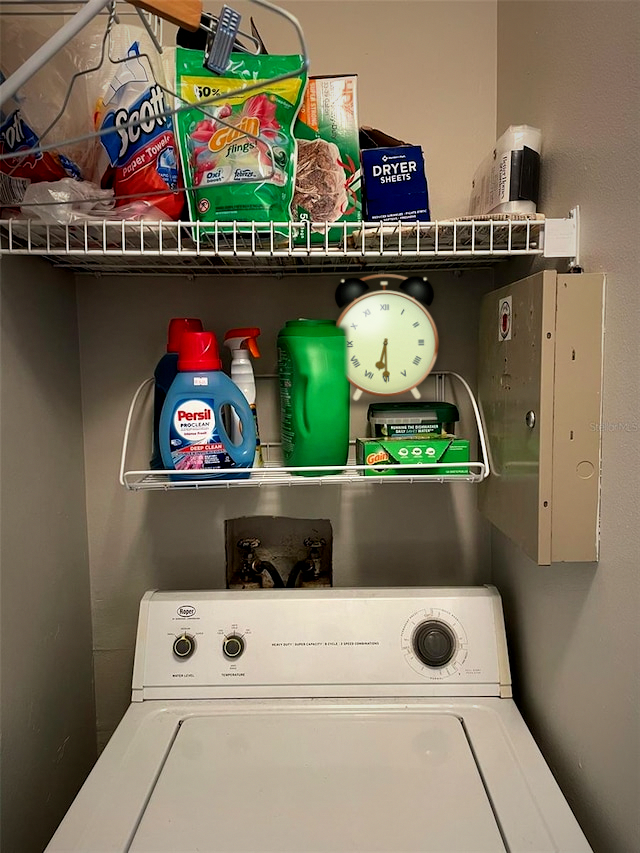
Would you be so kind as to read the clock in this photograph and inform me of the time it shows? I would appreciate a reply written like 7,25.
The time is 6,30
